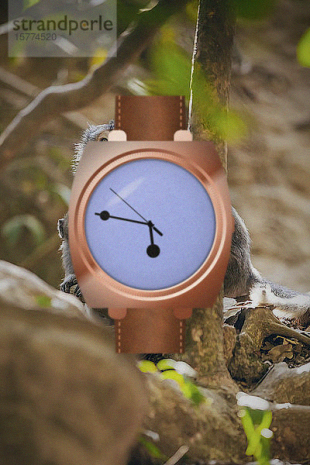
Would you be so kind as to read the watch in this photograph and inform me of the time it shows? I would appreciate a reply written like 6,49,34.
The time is 5,46,52
